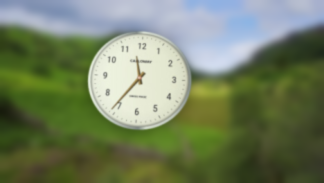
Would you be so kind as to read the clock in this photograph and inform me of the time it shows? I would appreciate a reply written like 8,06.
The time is 11,36
